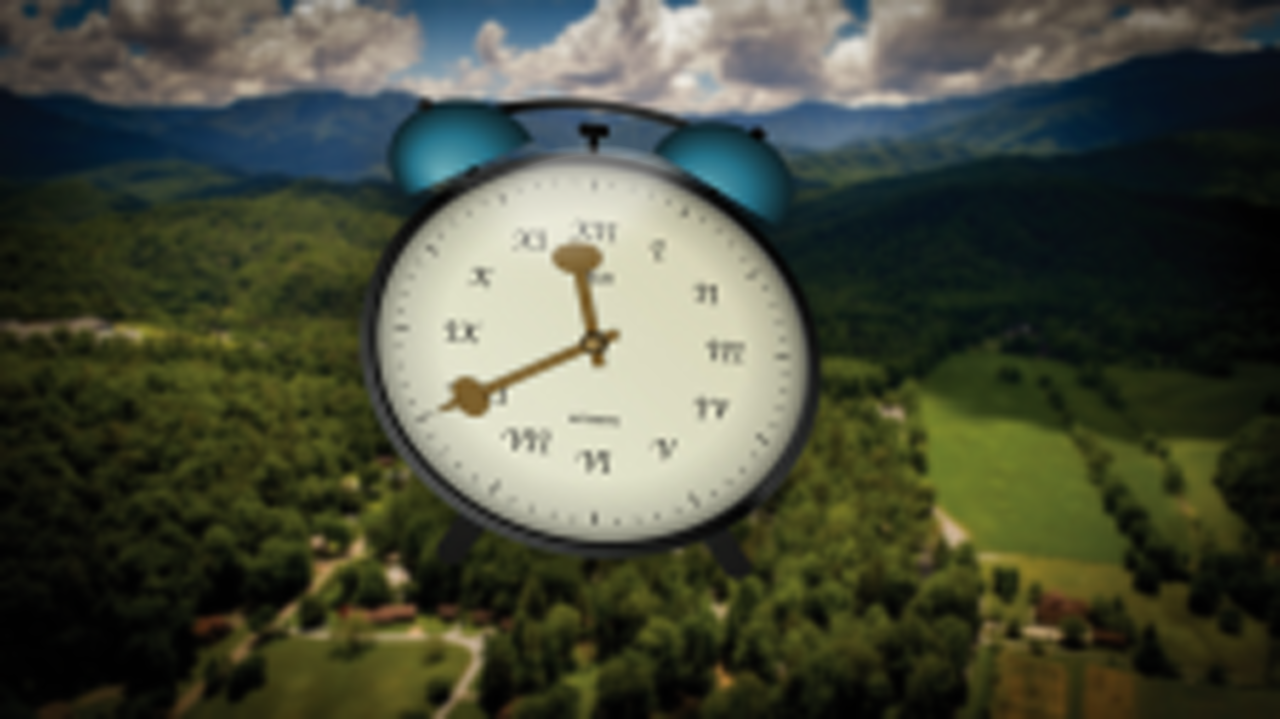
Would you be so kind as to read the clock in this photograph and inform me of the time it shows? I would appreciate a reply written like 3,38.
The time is 11,40
